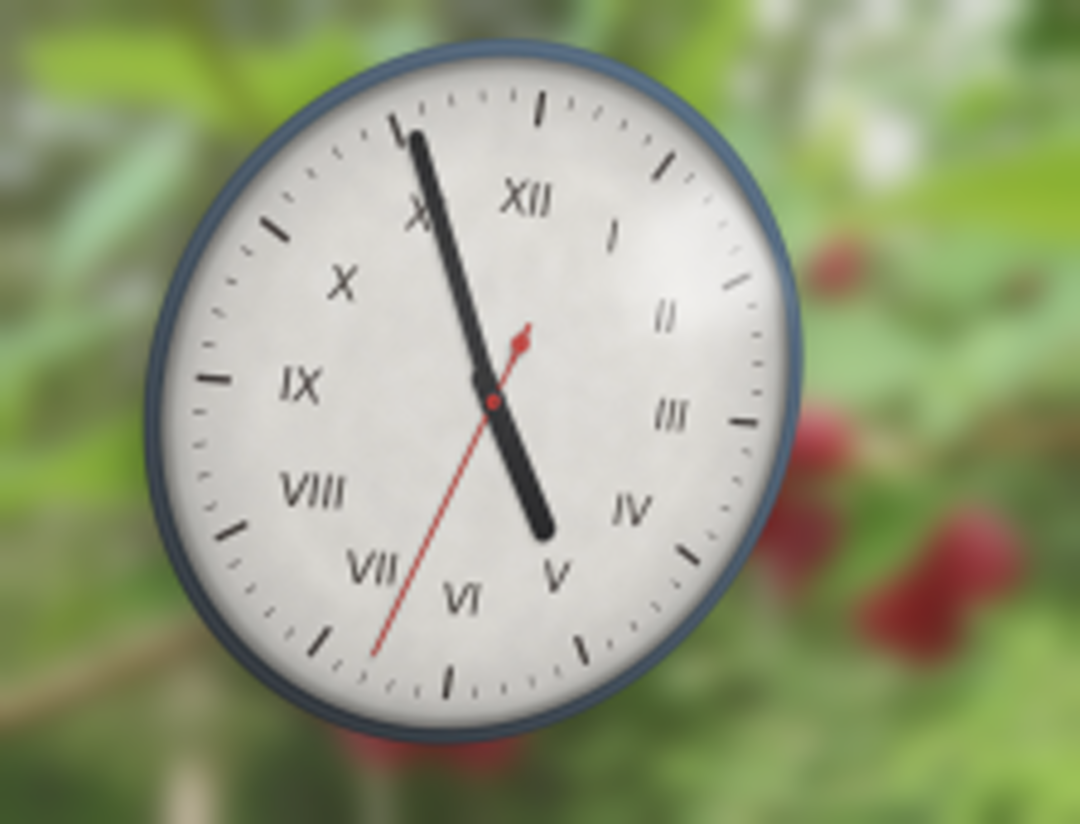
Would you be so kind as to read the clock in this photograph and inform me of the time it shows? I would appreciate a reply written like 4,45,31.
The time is 4,55,33
